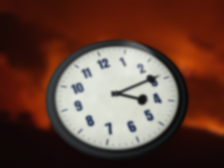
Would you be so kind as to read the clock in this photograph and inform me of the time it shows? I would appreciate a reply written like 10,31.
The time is 4,14
